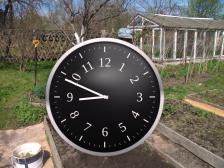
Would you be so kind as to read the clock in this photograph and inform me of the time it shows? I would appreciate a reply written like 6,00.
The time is 8,49
